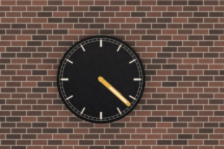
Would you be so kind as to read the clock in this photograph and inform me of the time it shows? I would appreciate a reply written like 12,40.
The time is 4,22
